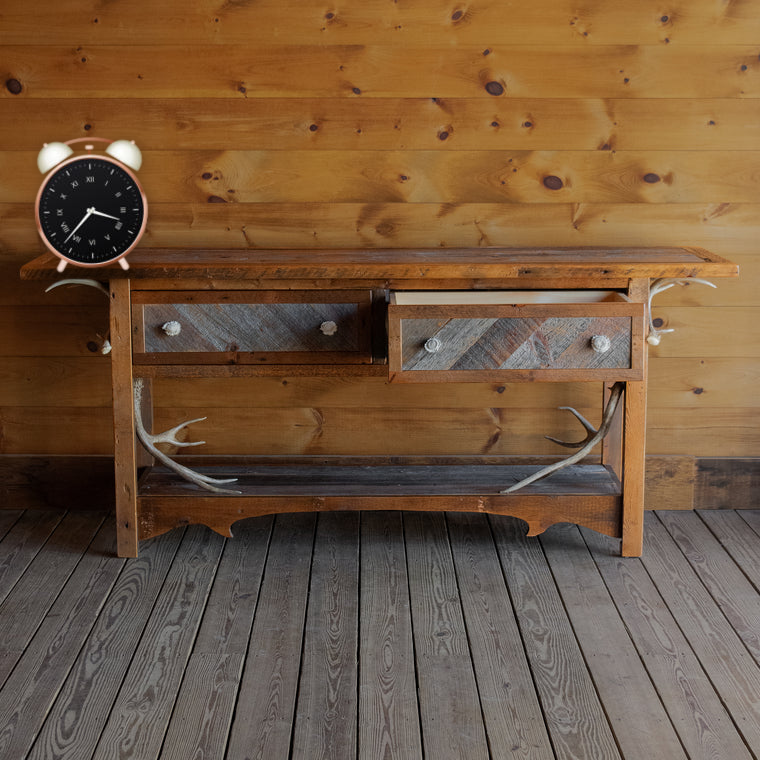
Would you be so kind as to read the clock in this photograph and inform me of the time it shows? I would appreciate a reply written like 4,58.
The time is 3,37
